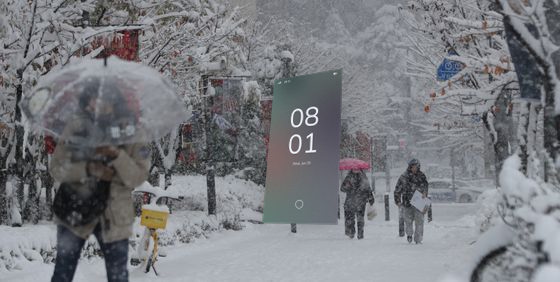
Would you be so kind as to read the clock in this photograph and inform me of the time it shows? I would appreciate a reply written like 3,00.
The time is 8,01
